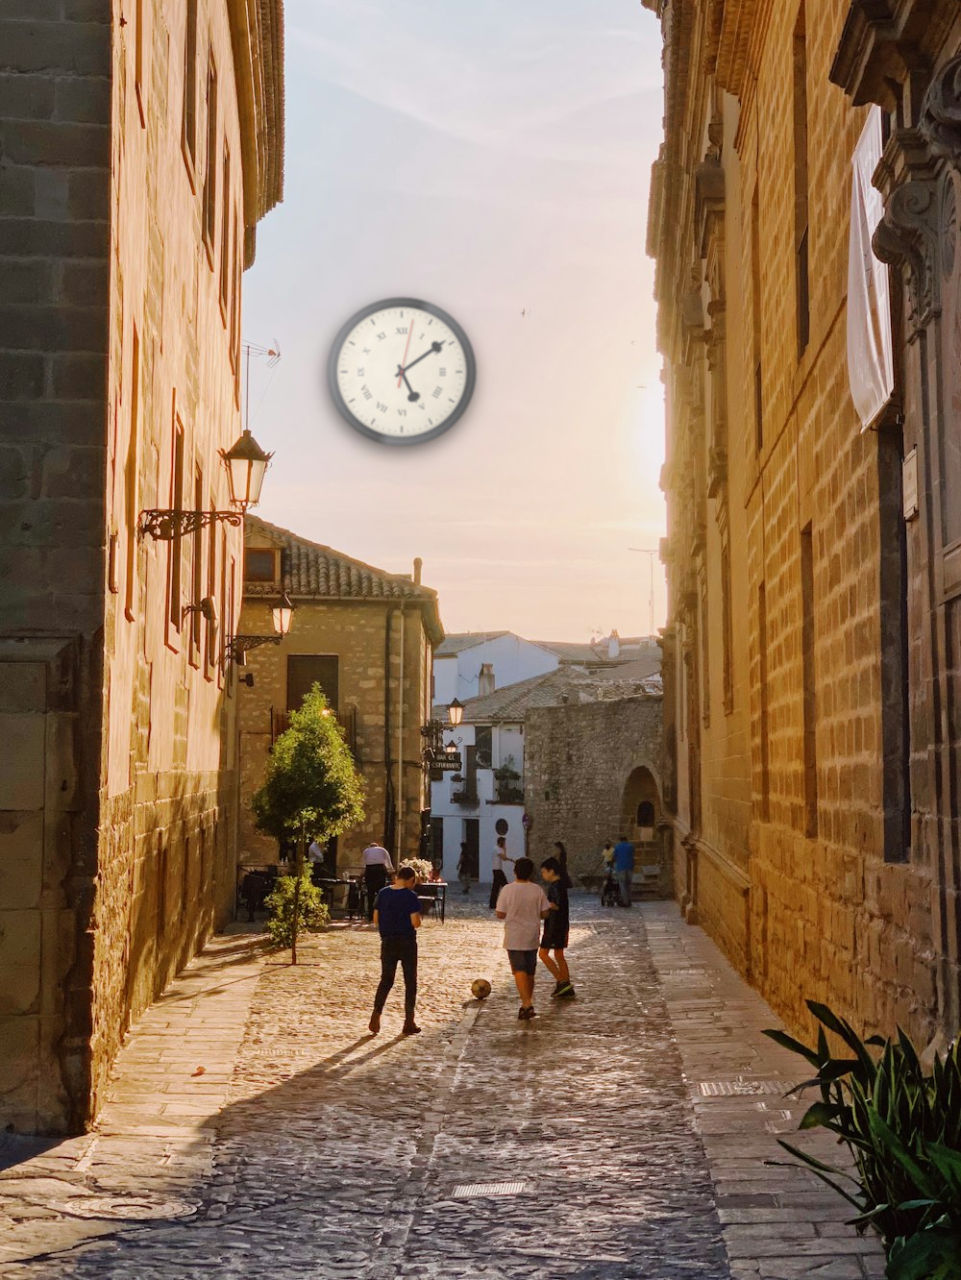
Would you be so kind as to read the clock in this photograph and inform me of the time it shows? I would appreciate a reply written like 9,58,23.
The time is 5,09,02
